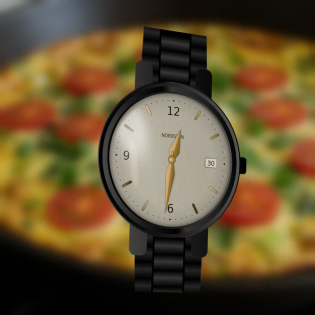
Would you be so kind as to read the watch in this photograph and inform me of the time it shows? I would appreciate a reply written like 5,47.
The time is 12,31
